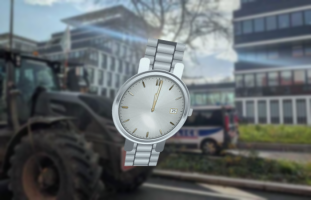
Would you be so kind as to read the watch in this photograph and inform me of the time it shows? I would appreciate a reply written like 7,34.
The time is 12,01
